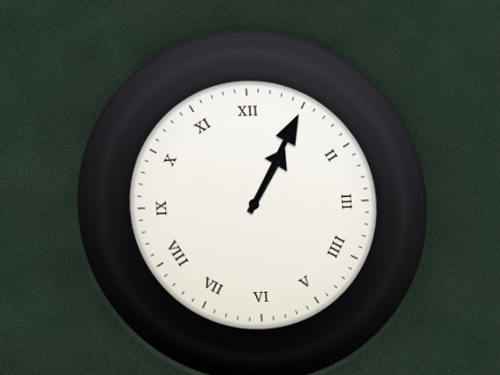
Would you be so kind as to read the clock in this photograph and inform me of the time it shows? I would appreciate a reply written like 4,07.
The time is 1,05
